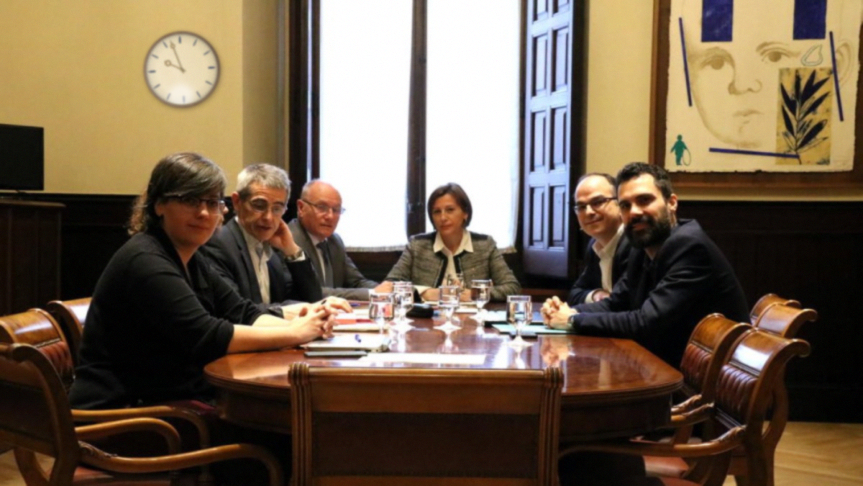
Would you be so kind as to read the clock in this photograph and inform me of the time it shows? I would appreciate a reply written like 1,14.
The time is 9,57
